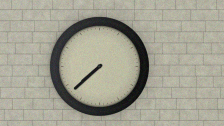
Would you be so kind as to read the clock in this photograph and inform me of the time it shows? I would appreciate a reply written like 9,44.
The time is 7,38
